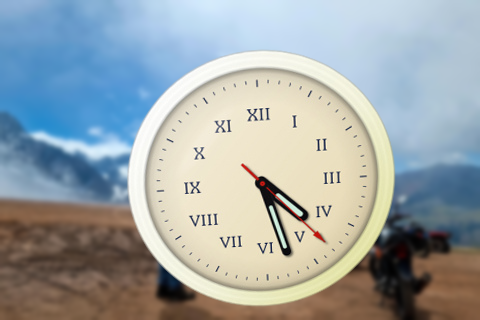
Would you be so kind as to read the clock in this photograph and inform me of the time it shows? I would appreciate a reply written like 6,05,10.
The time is 4,27,23
